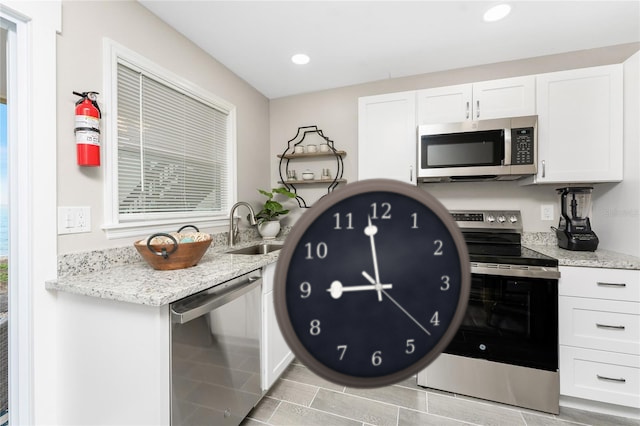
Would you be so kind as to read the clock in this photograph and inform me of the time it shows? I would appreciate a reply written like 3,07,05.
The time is 8,58,22
